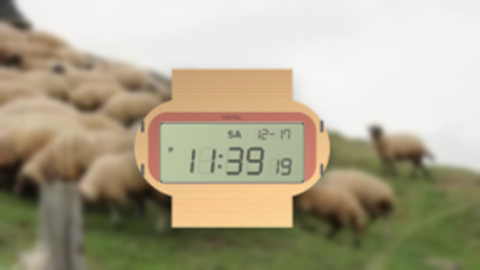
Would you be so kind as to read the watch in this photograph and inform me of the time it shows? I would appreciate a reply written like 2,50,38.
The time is 11,39,19
